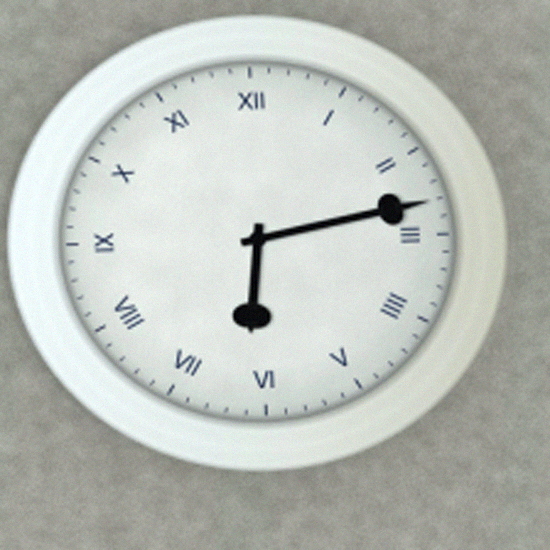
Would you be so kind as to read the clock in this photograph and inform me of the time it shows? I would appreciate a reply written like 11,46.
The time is 6,13
